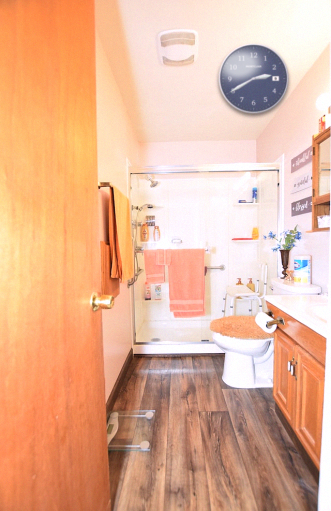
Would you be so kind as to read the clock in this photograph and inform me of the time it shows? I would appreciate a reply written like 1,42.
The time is 2,40
